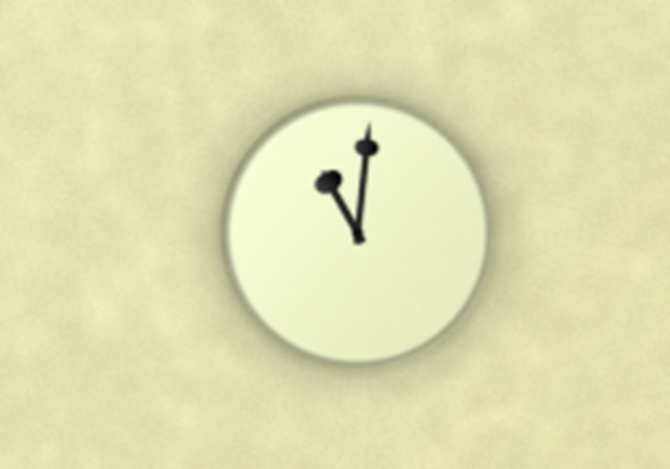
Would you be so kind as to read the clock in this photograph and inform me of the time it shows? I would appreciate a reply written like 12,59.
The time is 11,01
